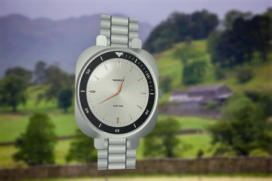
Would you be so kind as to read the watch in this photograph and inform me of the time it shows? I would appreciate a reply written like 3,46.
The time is 12,40
